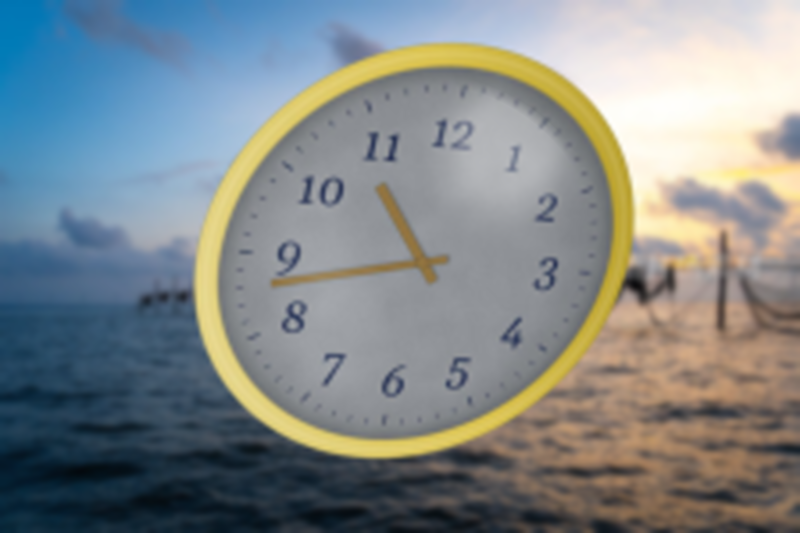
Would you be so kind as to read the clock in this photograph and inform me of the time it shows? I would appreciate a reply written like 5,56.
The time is 10,43
